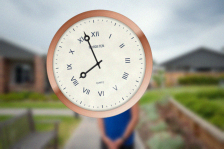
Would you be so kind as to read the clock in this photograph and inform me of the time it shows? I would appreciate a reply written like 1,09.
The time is 7,57
